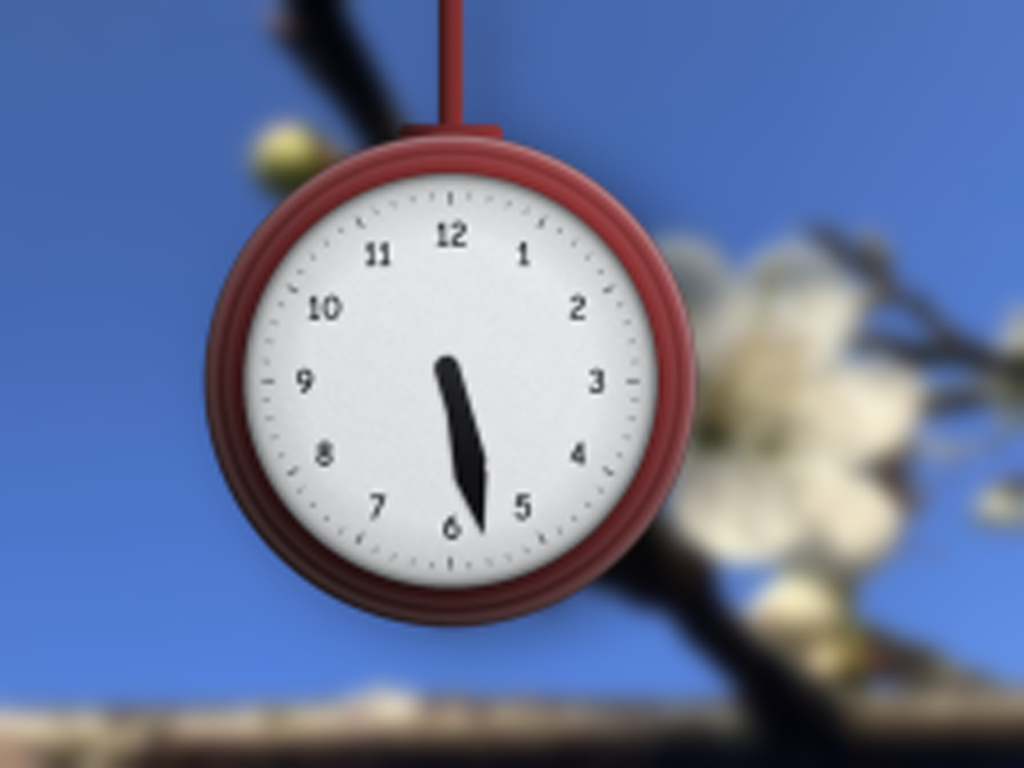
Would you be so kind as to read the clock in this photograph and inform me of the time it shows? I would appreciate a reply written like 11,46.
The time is 5,28
